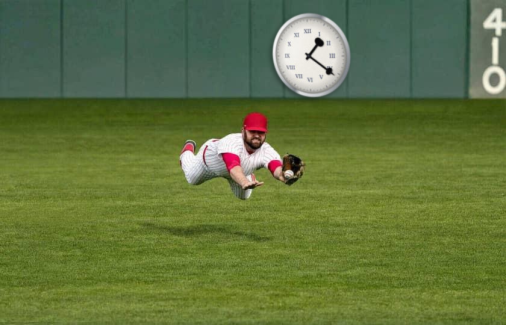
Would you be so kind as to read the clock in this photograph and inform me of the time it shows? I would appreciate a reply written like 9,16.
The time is 1,21
